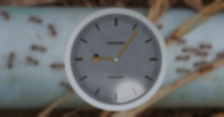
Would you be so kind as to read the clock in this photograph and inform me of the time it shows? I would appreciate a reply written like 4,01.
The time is 9,06
